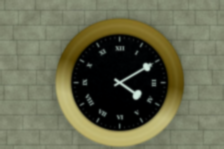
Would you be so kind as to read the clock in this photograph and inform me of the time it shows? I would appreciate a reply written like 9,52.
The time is 4,10
